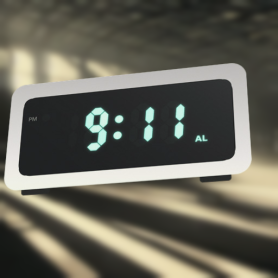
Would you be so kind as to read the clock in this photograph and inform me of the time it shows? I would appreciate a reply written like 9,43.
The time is 9,11
